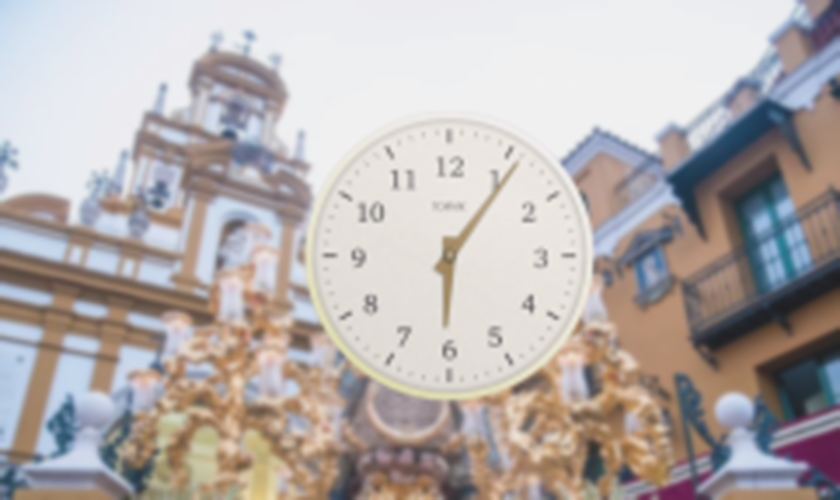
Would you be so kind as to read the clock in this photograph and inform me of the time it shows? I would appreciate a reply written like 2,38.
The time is 6,06
